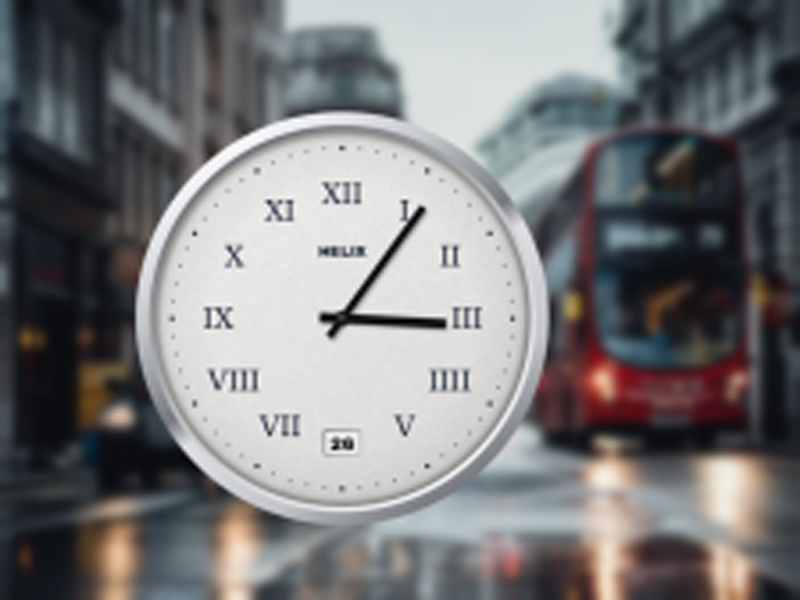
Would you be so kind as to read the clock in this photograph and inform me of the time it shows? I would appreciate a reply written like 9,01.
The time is 3,06
